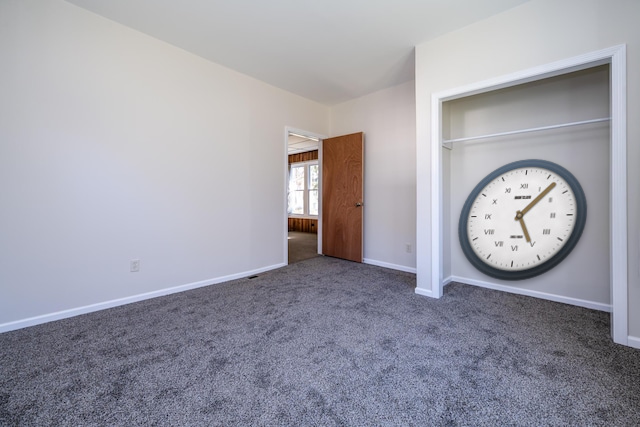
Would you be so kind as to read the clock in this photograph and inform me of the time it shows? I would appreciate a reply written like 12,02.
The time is 5,07
